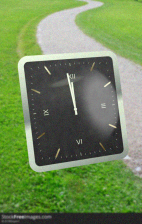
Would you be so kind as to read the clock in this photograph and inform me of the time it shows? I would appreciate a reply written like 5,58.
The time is 11,59
